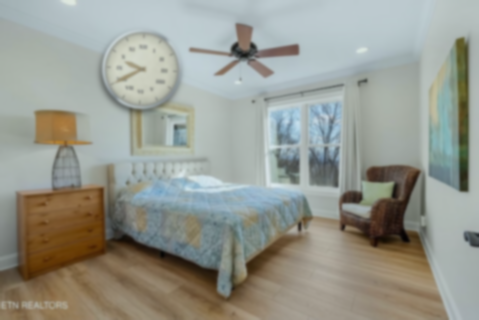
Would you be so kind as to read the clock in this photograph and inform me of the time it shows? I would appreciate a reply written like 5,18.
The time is 9,40
